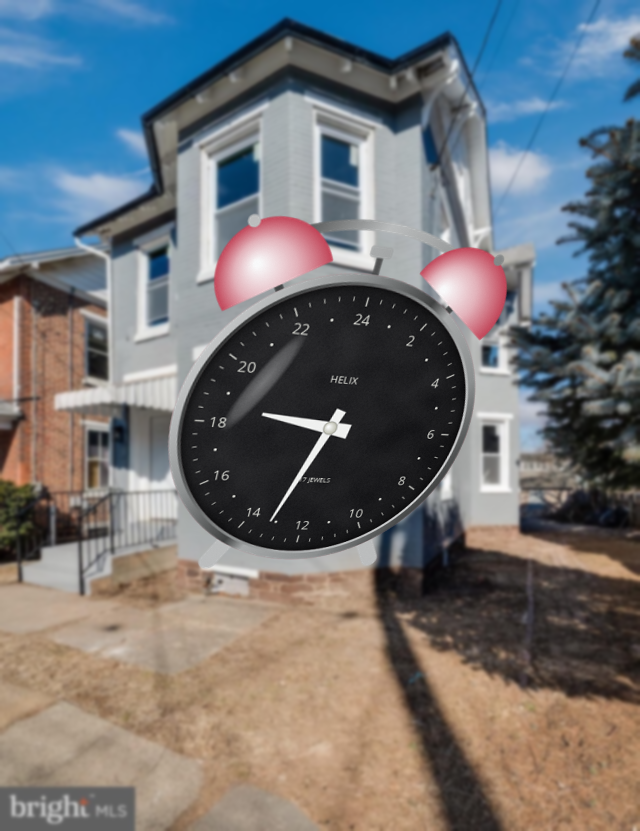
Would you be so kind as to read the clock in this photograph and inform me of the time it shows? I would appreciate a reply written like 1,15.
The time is 18,33
